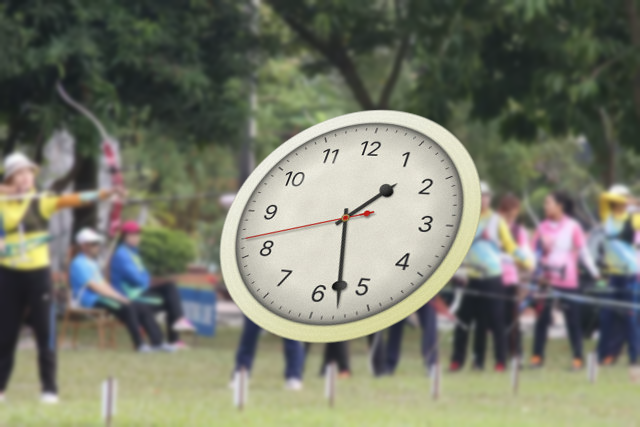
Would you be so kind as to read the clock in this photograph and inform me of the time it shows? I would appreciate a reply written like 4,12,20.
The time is 1,27,42
